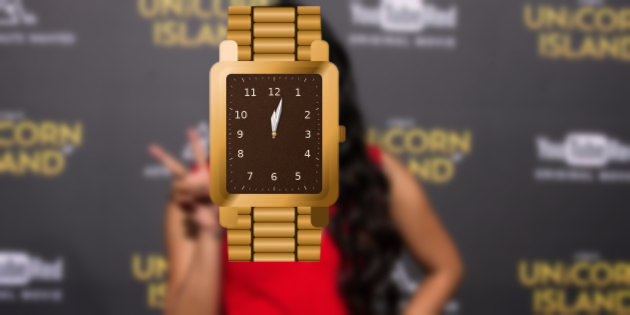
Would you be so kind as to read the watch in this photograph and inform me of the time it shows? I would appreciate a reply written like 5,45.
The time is 12,02
